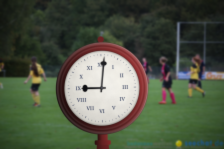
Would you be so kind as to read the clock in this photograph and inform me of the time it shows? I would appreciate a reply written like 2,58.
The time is 9,01
